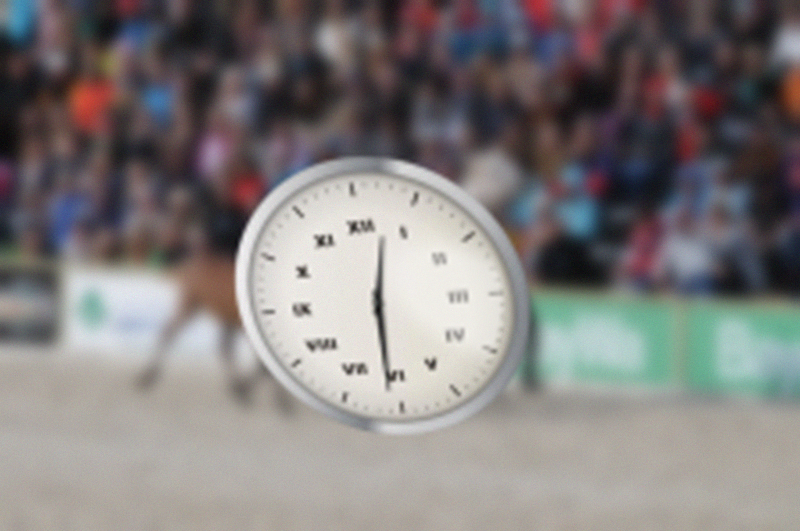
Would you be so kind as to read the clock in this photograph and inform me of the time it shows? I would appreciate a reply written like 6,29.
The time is 12,31
